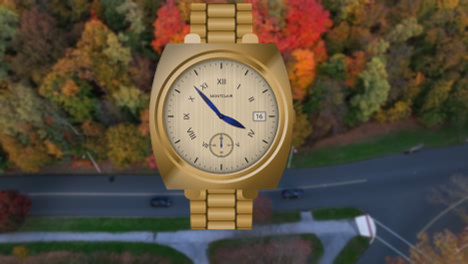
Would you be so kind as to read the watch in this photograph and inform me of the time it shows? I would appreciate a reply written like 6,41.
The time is 3,53
